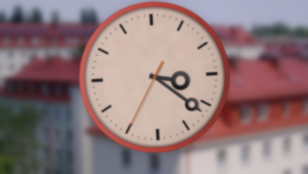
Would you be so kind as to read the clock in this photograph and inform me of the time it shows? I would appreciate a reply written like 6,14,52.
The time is 3,21,35
